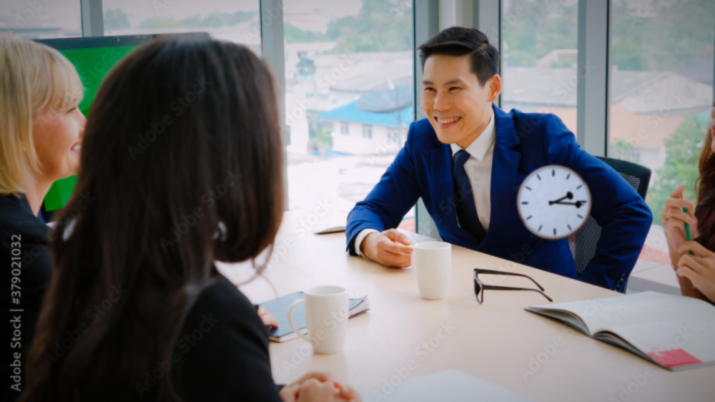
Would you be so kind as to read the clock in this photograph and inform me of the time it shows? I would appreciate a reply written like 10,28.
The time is 2,16
